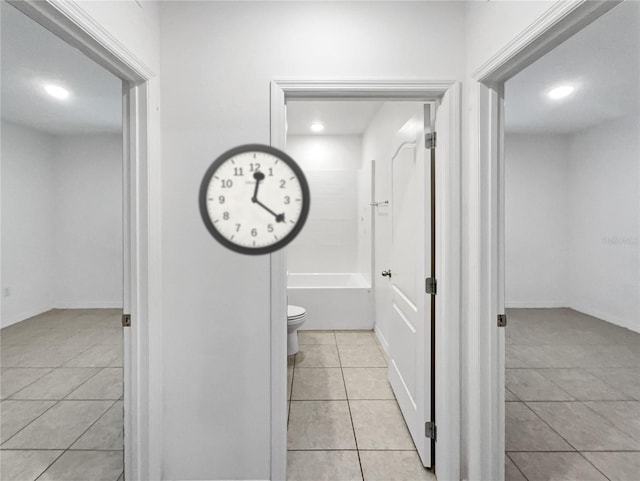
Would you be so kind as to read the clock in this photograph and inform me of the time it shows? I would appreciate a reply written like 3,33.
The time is 12,21
